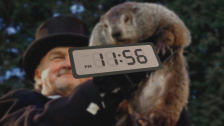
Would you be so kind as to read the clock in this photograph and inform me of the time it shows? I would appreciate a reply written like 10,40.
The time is 11,56
